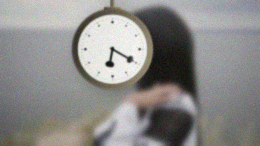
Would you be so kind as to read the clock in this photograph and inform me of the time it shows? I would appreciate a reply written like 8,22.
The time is 6,20
